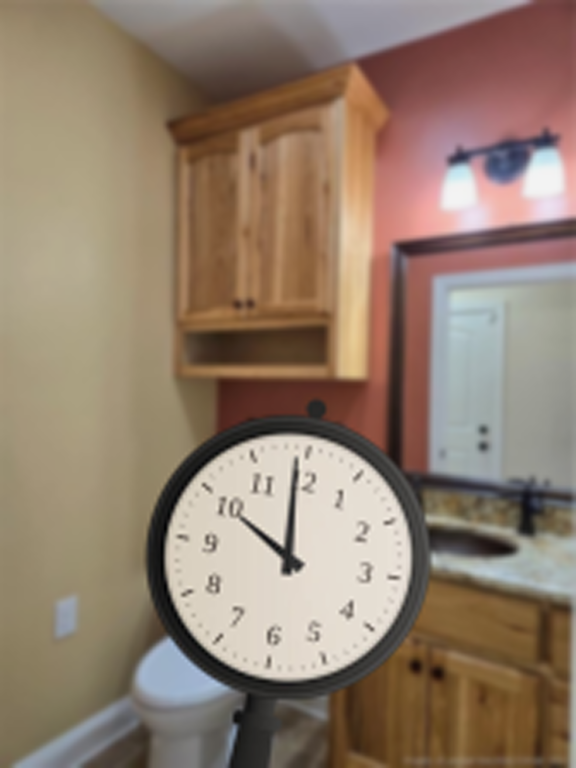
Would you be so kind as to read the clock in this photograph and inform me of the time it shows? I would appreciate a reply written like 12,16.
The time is 9,59
